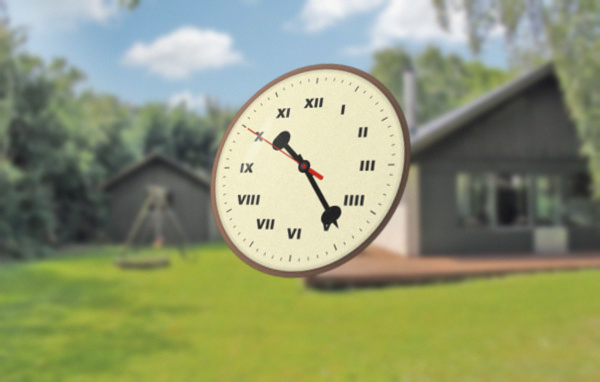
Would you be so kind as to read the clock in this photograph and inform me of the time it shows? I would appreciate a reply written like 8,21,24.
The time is 10,23,50
